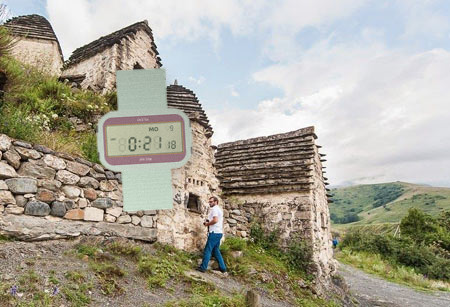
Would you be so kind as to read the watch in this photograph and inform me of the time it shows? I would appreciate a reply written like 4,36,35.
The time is 0,21,18
